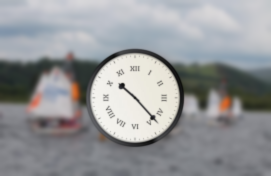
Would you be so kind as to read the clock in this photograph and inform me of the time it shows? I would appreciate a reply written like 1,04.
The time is 10,23
